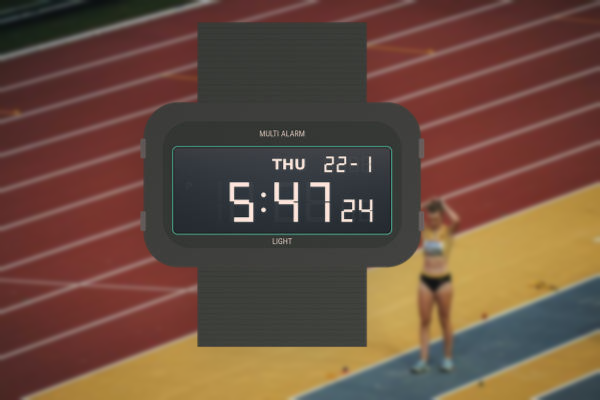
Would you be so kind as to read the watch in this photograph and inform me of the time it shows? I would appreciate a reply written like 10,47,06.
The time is 5,47,24
